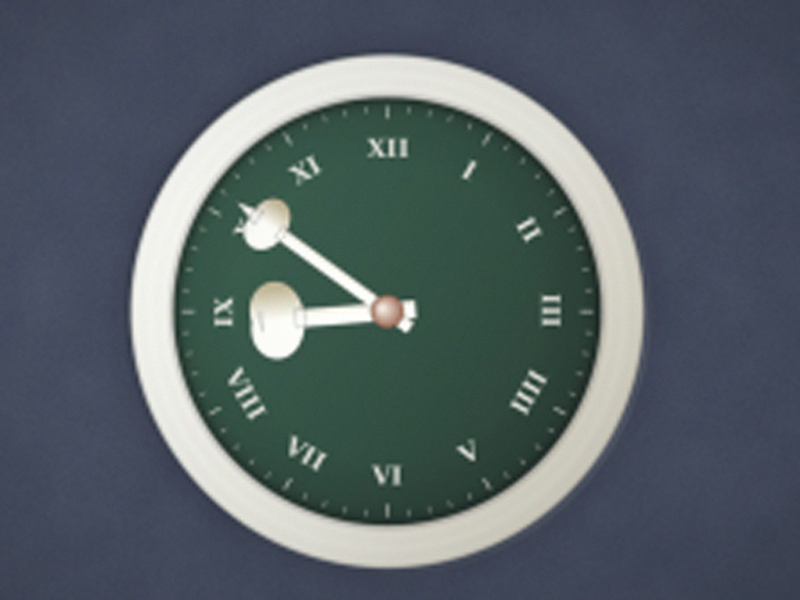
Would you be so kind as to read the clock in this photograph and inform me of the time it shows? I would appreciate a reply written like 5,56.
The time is 8,51
